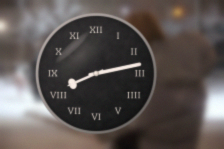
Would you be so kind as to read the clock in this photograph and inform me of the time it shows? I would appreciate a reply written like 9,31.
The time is 8,13
